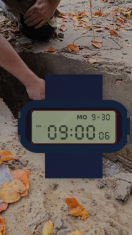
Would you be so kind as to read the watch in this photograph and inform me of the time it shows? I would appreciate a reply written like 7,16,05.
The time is 9,00,06
